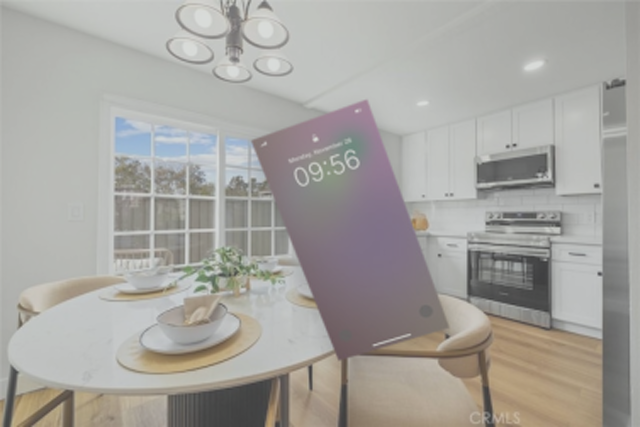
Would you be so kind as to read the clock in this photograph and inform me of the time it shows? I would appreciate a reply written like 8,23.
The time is 9,56
